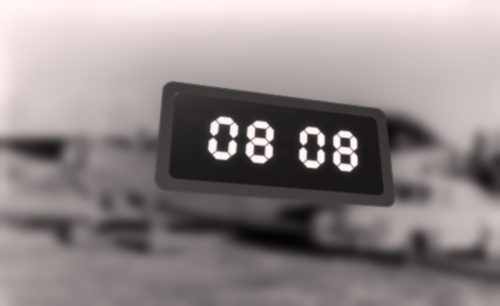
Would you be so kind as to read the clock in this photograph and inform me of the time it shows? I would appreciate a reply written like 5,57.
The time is 8,08
